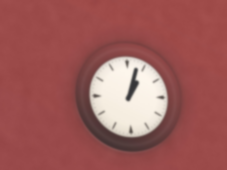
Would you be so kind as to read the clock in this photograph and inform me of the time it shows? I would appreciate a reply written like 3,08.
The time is 1,03
